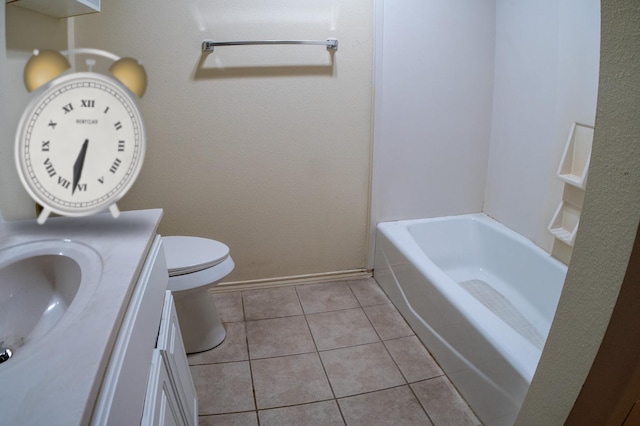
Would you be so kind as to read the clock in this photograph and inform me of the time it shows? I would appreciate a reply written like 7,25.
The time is 6,32
